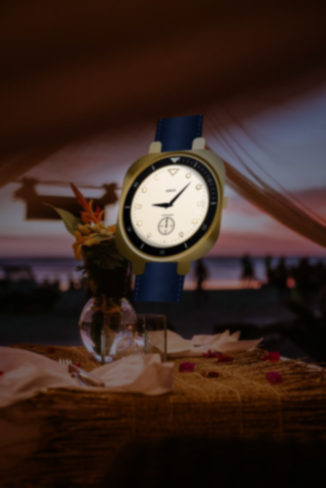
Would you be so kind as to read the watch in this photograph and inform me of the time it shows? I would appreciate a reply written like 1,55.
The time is 9,07
